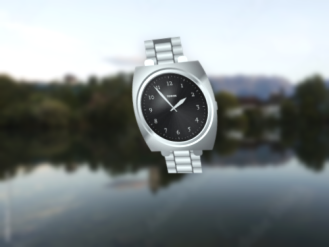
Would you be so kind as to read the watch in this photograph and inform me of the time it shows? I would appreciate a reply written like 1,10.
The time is 1,54
